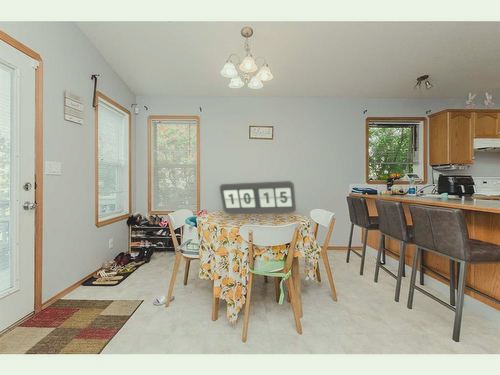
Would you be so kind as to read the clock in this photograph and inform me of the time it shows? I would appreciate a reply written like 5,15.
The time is 10,15
